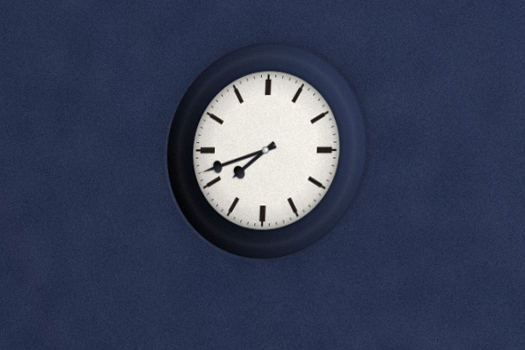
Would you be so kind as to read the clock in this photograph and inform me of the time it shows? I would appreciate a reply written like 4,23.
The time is 7,42
